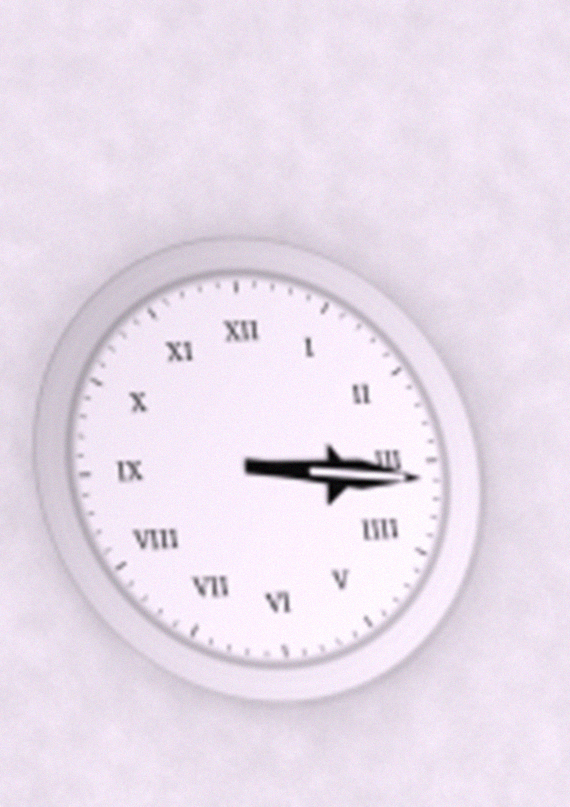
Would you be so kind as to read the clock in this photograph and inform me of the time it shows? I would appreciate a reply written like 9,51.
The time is 3,16
